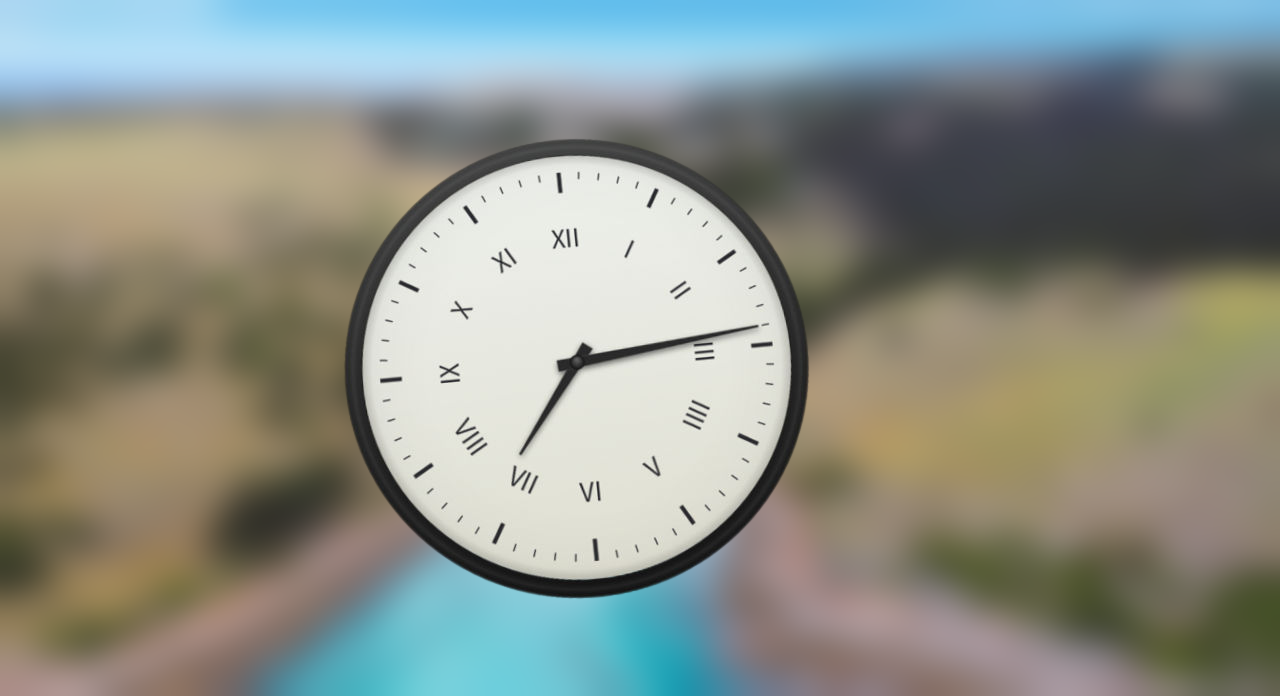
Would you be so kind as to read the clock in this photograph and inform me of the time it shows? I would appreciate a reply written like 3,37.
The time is 7,14
